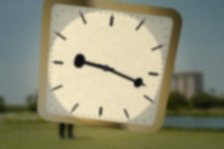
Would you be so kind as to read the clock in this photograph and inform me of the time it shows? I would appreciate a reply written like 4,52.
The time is 9,18
